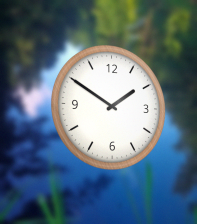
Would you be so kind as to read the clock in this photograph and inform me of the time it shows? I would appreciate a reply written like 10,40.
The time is 1,50
